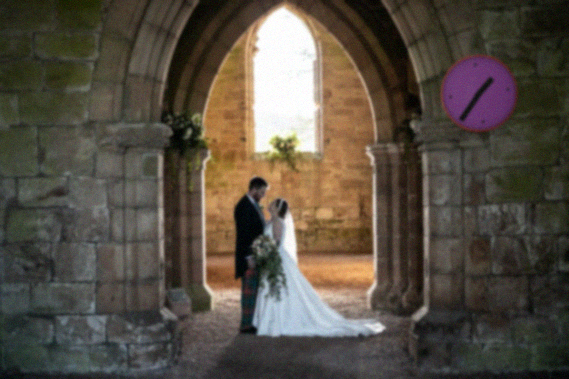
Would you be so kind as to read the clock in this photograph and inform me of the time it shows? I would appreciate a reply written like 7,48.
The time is 1,37
